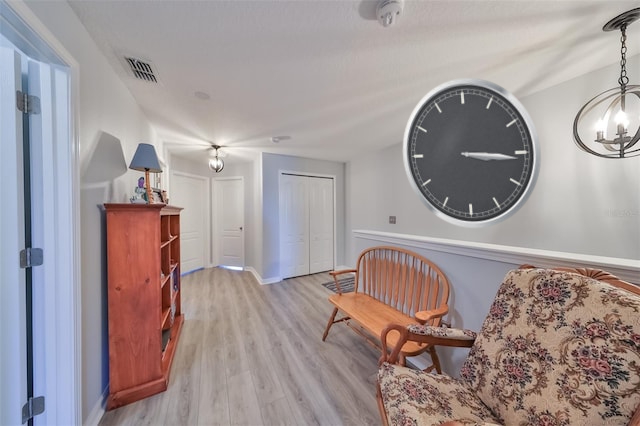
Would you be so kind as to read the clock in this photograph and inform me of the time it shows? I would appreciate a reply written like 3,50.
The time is 3,16
